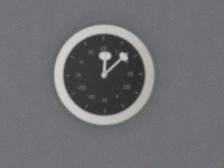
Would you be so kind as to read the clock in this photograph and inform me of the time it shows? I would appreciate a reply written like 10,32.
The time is 12,08
